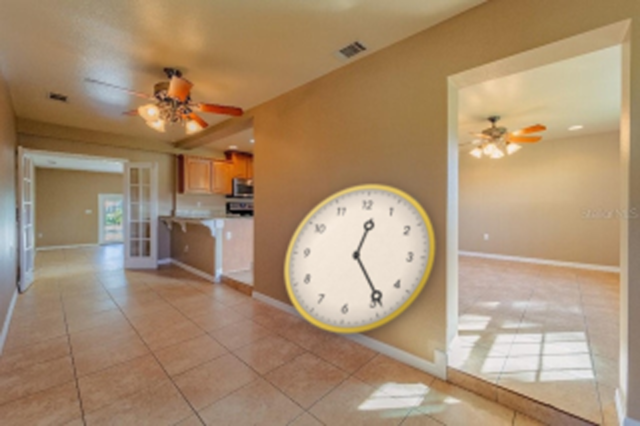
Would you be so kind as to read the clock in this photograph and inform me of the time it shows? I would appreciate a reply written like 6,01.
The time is 12,24
